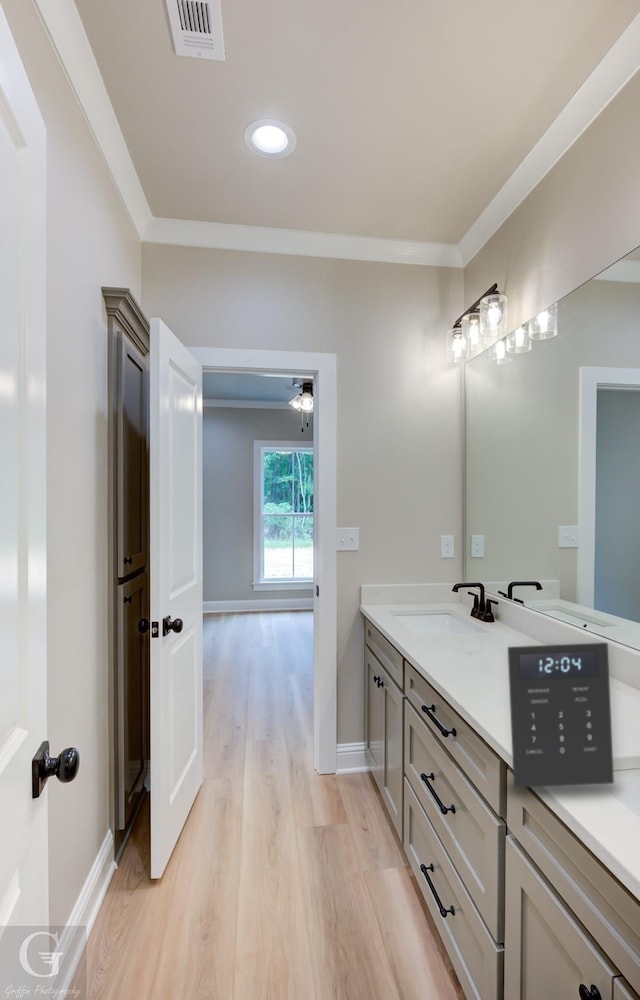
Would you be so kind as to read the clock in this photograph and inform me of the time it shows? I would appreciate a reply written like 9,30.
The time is 12,04
